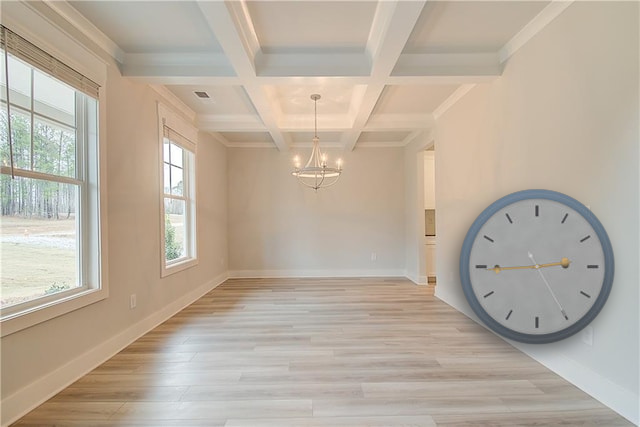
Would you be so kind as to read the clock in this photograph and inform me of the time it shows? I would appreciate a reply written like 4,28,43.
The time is 2,44,25
